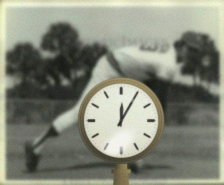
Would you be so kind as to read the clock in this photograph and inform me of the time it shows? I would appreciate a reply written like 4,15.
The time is 12,05
